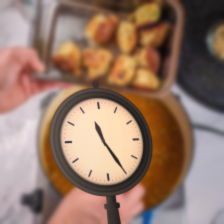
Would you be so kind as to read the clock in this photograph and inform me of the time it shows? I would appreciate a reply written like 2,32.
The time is 11,25
